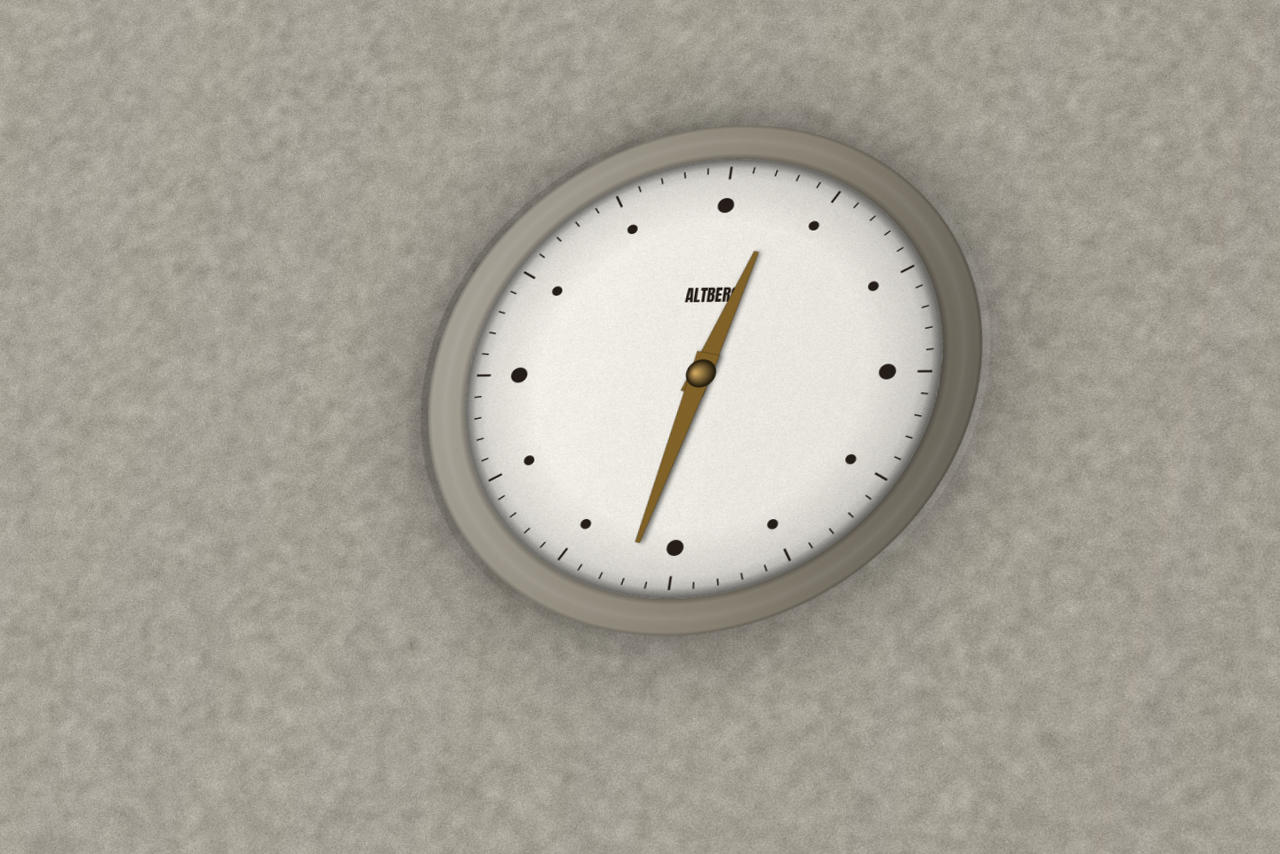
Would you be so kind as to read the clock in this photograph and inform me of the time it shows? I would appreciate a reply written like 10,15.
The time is 12,32
